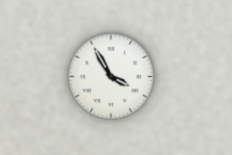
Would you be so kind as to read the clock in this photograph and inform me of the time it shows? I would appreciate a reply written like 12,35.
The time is 3,55
